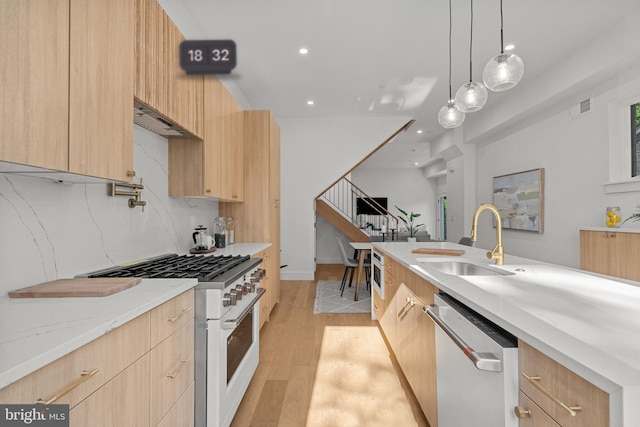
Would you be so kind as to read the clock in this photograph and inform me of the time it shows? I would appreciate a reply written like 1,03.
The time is 18,32
